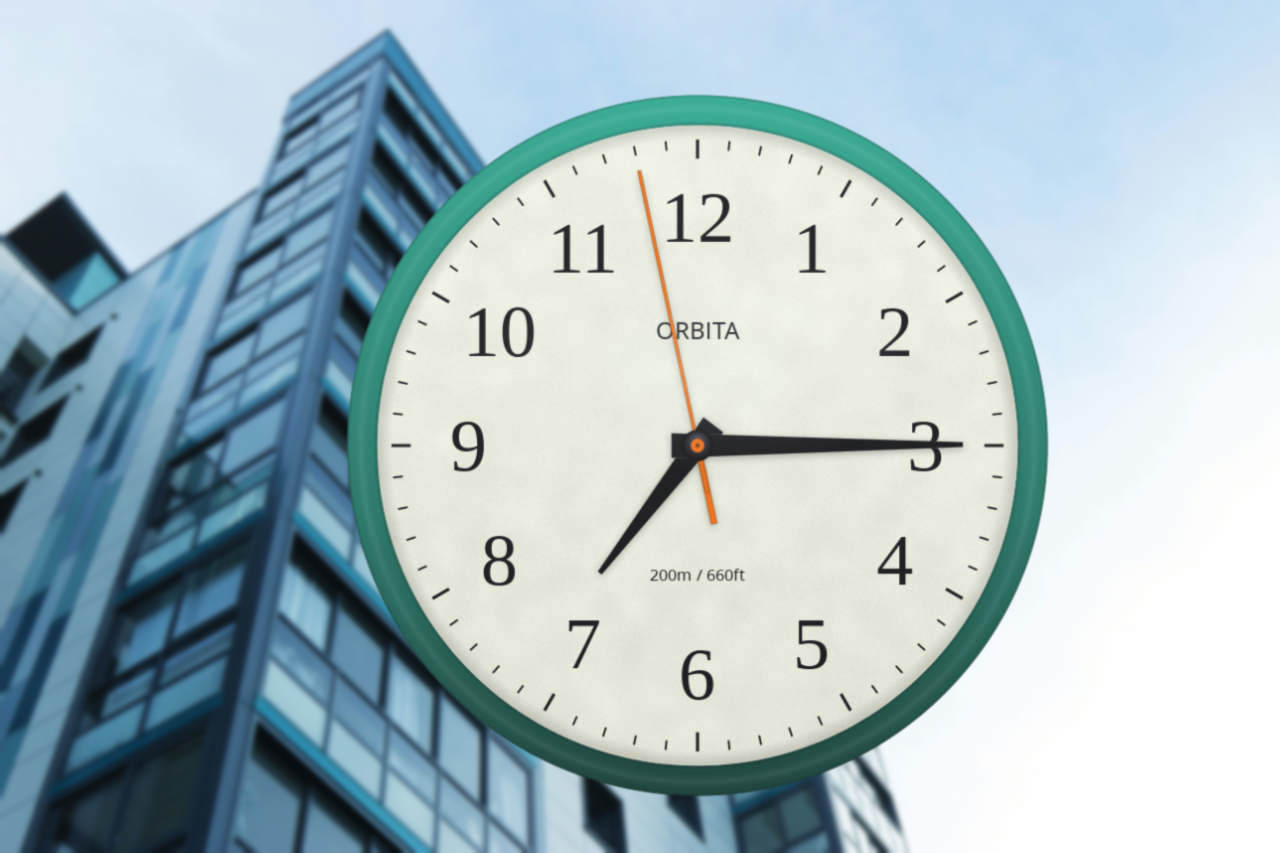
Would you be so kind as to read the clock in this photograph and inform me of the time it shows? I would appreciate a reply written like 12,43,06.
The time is 7,14,58
